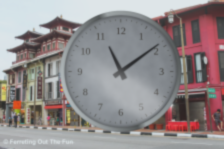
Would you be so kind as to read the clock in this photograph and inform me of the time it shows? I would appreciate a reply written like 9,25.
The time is 11,09
